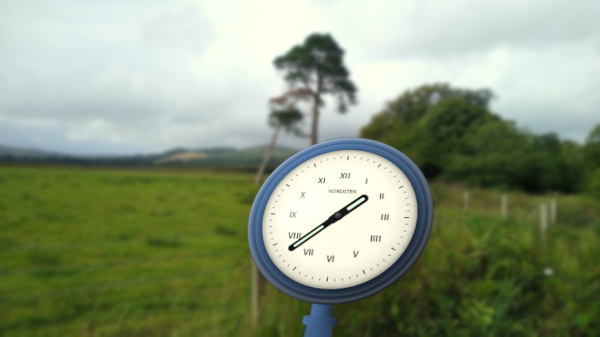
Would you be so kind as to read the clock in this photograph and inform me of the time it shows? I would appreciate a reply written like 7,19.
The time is 1,38
